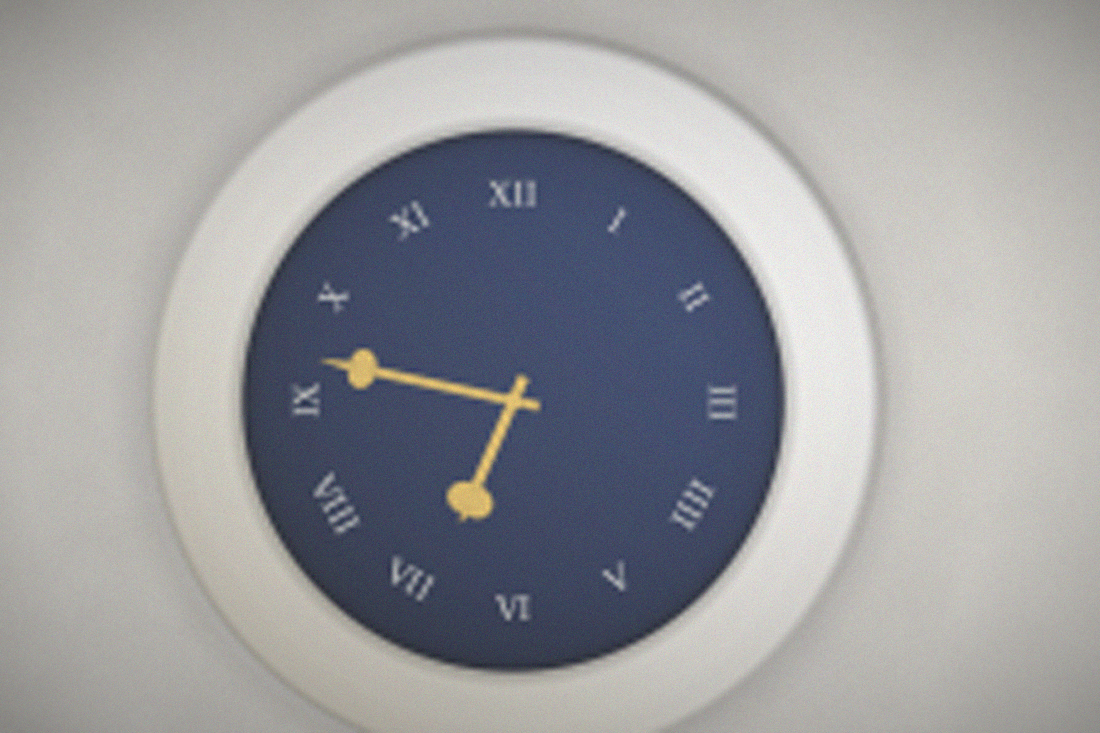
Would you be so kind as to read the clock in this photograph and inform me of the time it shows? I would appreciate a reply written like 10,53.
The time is 6,47
